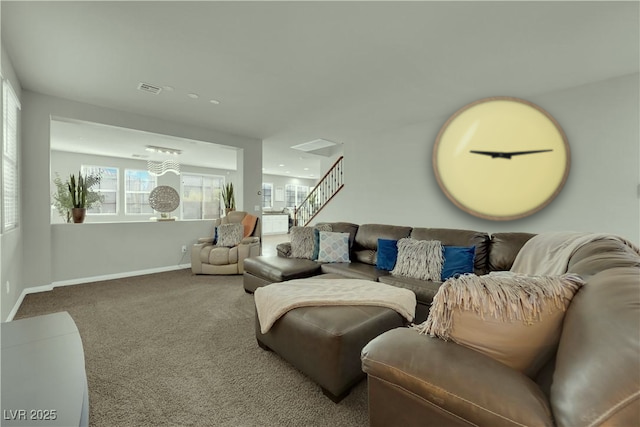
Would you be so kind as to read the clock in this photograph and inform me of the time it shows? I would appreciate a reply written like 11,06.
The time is 9,14
